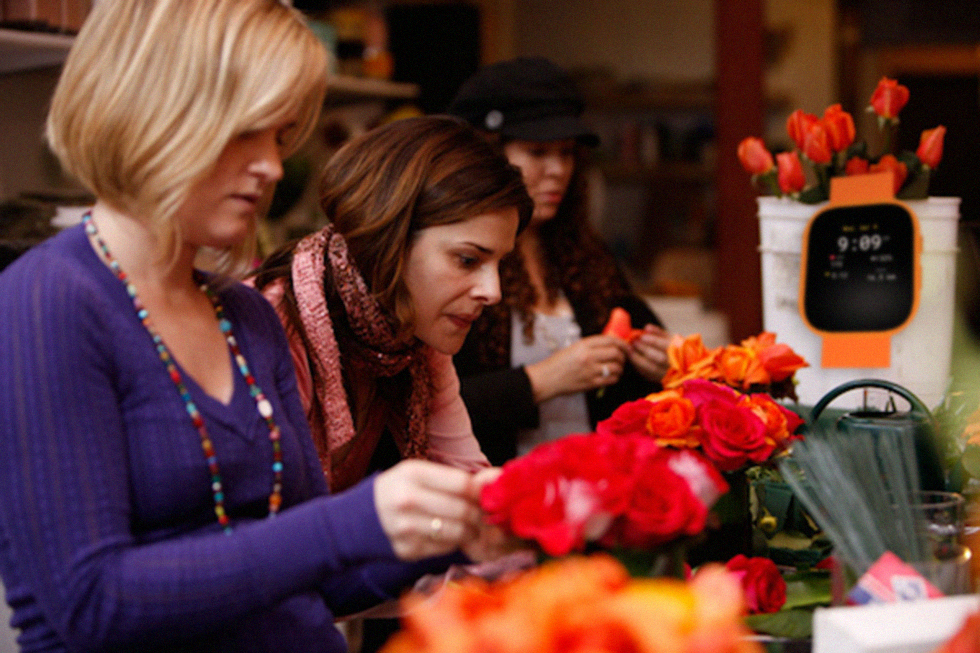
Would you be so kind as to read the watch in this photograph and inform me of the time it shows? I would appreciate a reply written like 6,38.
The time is 9,09
